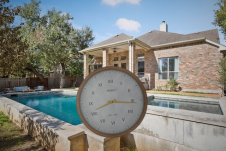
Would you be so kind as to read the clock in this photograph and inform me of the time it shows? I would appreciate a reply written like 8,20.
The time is 8,16
